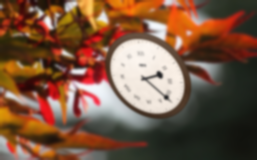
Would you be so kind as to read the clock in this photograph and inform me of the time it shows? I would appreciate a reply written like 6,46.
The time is 2,22
